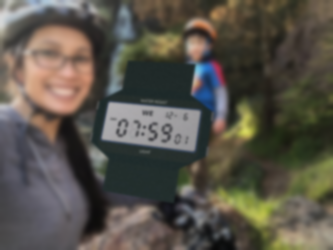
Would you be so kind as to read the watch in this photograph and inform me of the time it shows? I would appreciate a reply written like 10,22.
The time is 7,59
